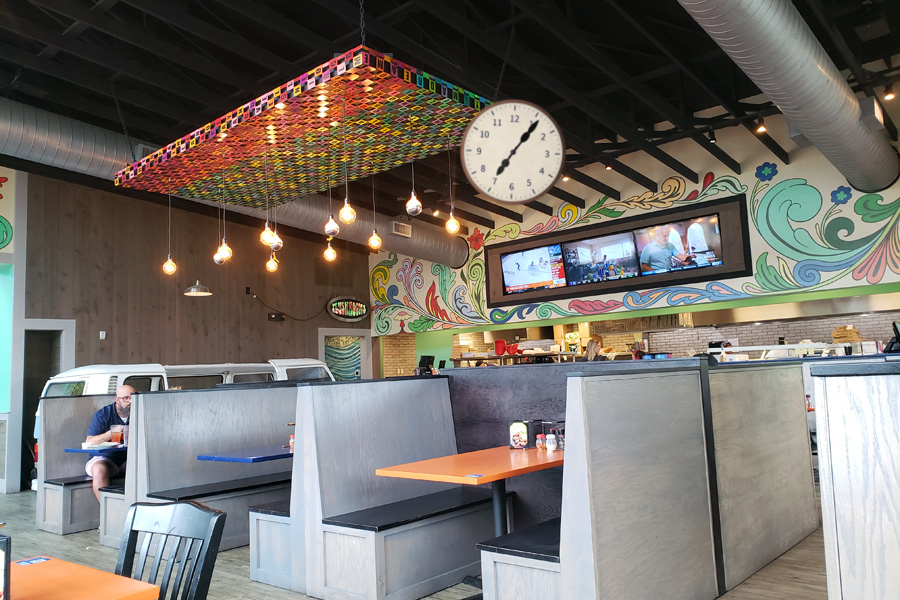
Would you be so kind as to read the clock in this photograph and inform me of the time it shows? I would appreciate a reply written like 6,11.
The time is 7,06
